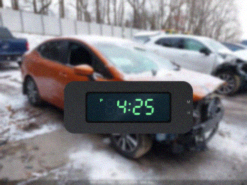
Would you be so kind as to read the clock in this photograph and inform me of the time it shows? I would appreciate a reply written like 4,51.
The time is 4,25
